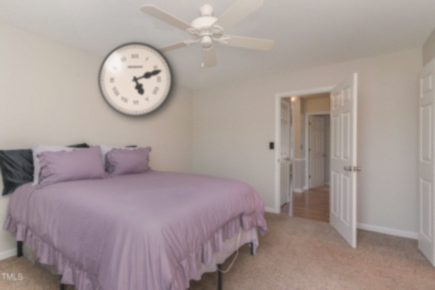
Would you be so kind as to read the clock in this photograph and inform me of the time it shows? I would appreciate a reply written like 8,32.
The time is 5,12
